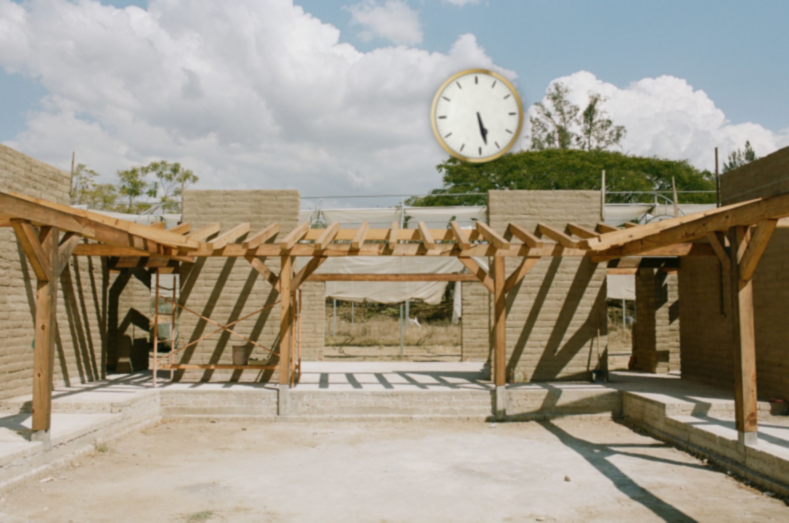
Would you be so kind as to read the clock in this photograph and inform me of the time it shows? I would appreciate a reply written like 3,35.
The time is 5,28
